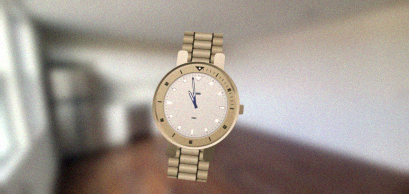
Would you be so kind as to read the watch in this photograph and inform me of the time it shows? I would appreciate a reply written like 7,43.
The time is 10,58
